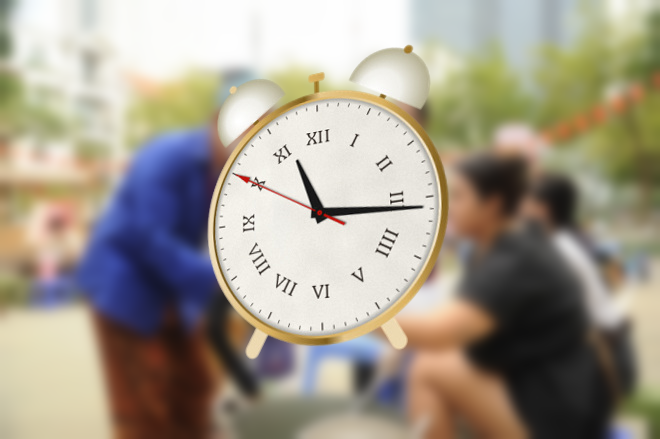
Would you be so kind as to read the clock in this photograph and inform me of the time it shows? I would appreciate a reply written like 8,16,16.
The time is 11,15,50
